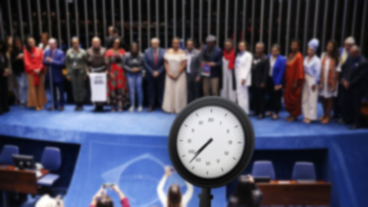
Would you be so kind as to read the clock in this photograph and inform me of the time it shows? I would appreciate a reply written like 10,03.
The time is 7,37
